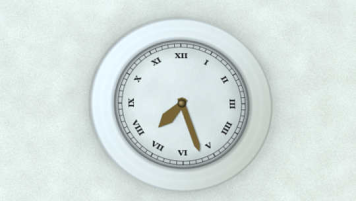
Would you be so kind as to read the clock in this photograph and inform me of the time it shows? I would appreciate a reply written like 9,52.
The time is 7,27
